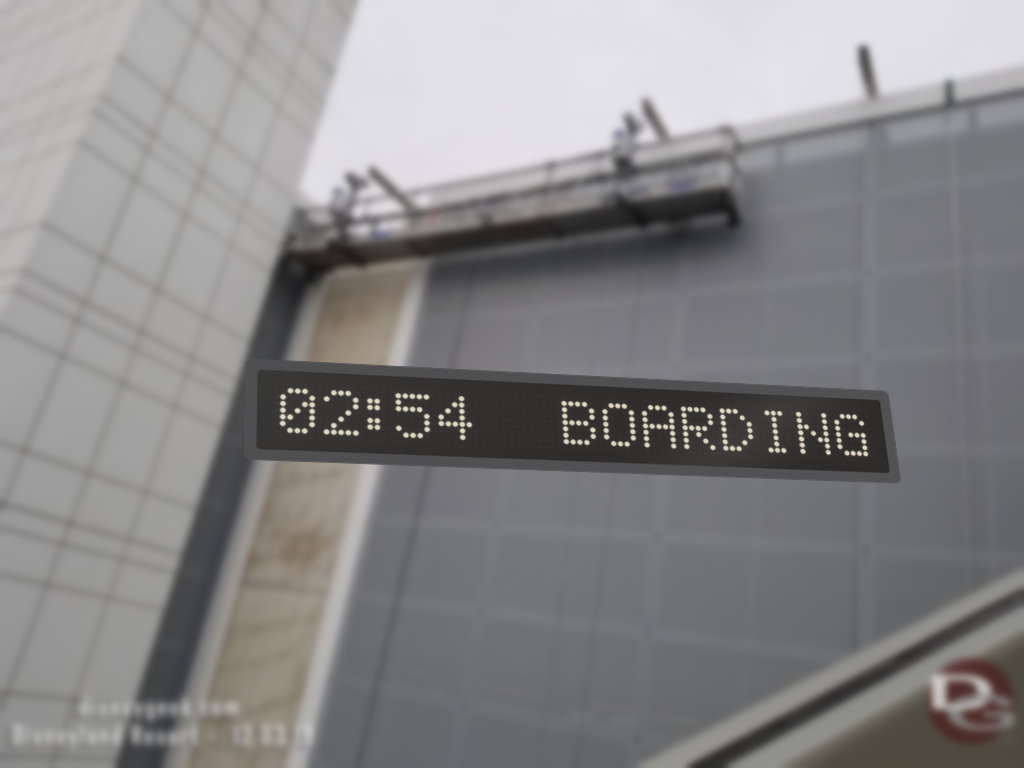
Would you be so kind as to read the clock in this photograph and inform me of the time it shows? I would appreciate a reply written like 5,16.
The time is 2,54
